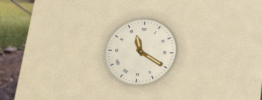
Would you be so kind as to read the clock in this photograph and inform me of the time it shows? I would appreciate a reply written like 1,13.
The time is 11,20
